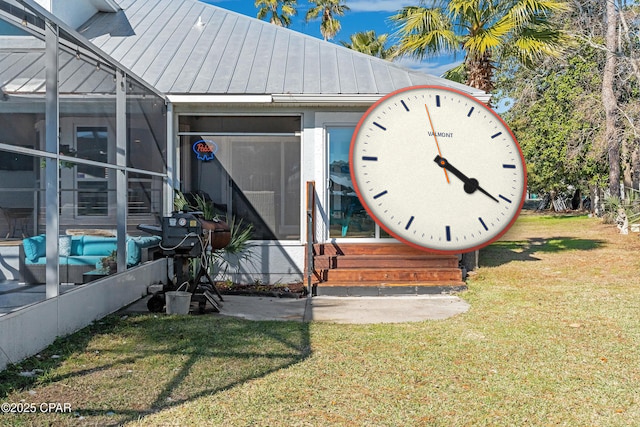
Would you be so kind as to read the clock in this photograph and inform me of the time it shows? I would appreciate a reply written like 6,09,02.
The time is 4,20,58
